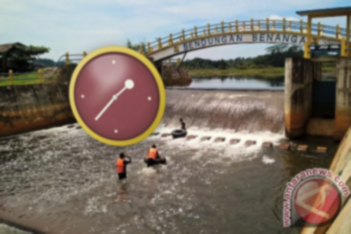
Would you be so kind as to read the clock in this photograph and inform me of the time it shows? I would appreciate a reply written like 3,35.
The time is 1,37
